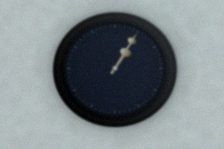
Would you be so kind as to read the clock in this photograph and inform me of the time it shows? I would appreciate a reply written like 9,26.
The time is 1,05
